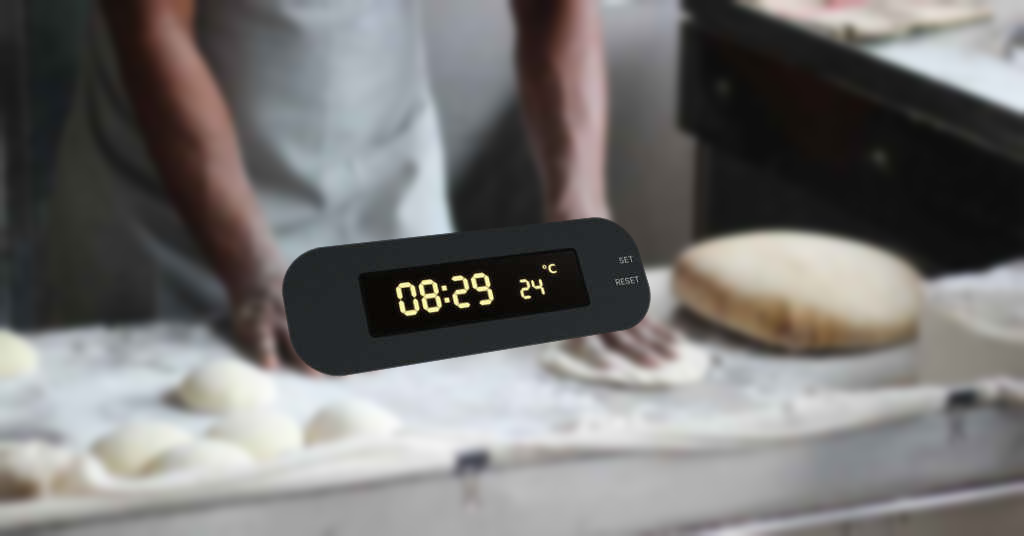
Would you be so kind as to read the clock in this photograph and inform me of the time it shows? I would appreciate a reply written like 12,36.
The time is 8,29
